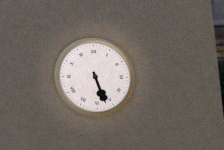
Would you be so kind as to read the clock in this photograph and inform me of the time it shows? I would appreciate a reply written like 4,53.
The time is 5,27
